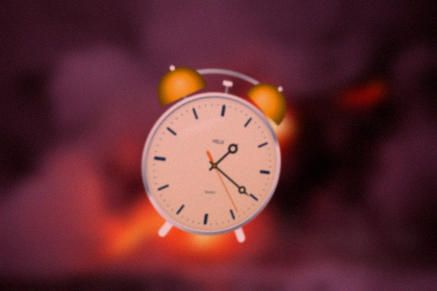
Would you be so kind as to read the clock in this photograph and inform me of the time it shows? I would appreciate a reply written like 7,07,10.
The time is 1,20,24
